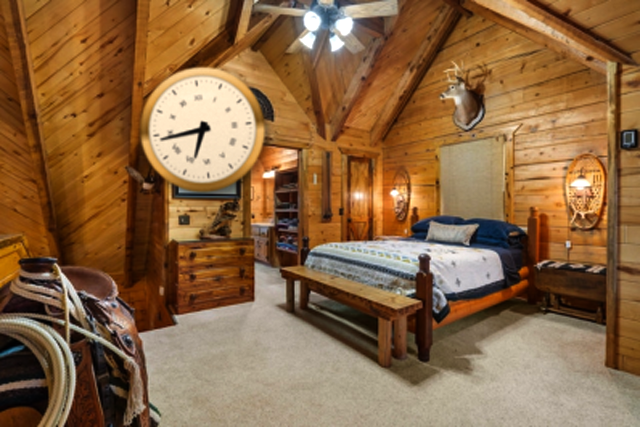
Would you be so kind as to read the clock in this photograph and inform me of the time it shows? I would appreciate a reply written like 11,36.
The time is 6,44
